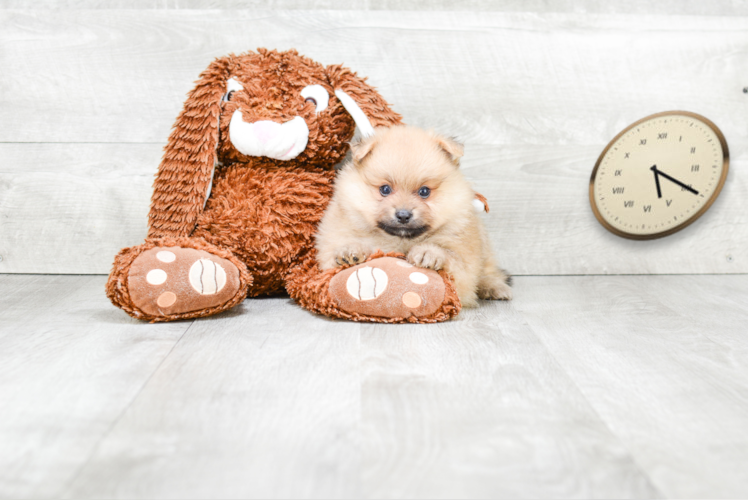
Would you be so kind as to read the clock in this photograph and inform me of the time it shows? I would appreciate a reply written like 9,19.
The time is 5,20
